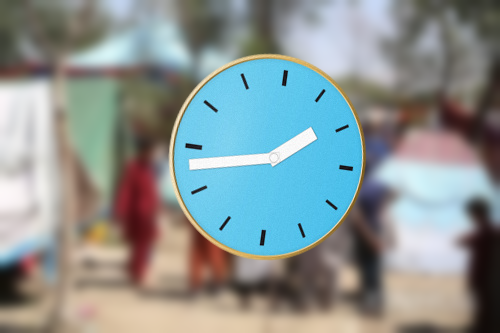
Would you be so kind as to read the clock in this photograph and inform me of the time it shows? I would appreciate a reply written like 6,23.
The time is 1,43
